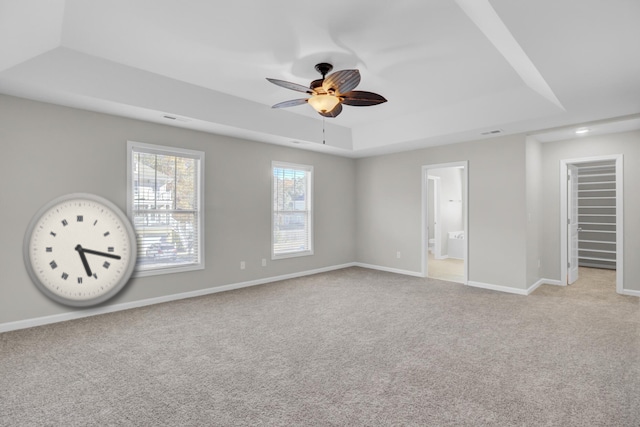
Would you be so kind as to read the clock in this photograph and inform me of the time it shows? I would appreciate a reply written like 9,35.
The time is 5,17
